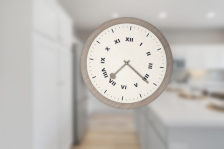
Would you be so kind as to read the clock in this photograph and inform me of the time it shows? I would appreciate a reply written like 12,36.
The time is 7,21
